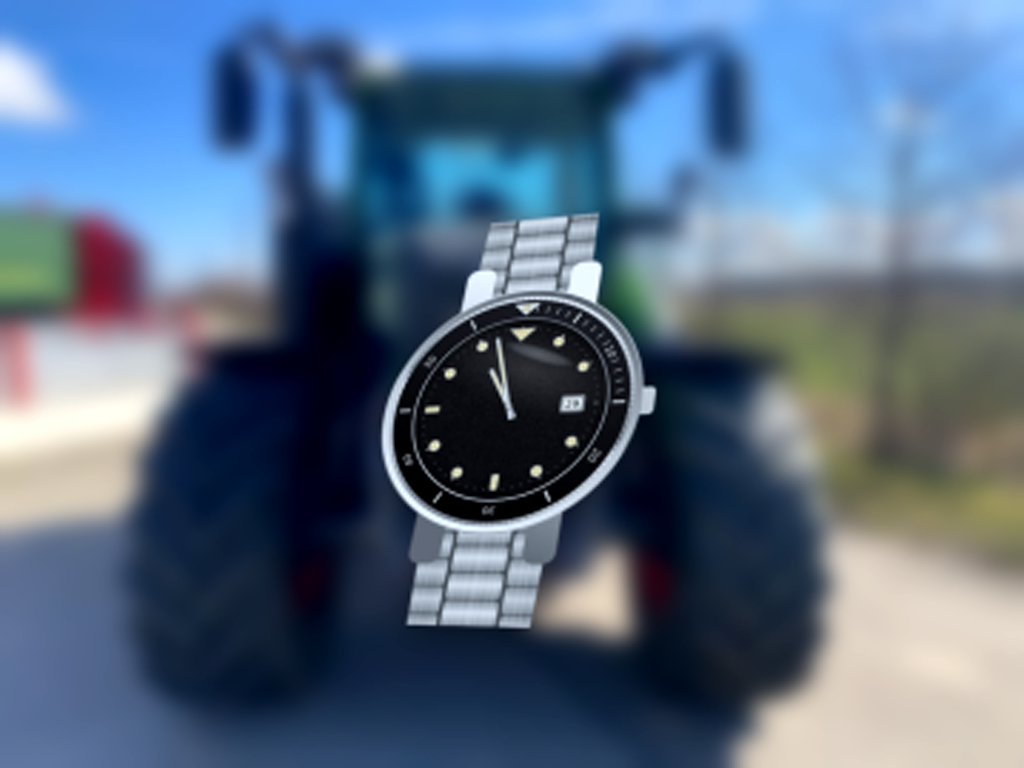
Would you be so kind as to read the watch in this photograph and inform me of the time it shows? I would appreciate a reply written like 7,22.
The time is 10,57
